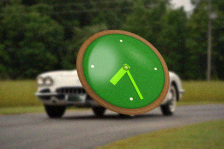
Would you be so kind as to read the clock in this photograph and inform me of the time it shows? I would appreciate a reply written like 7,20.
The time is 7,27
